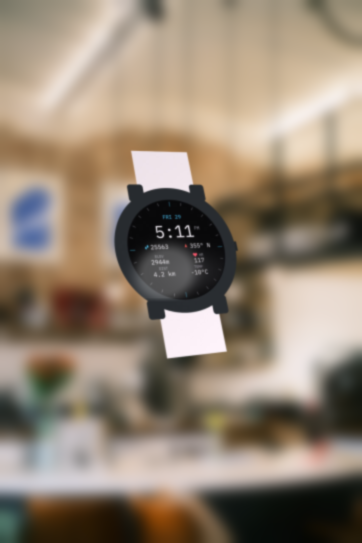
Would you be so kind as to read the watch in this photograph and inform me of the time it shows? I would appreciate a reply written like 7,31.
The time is 5,11
